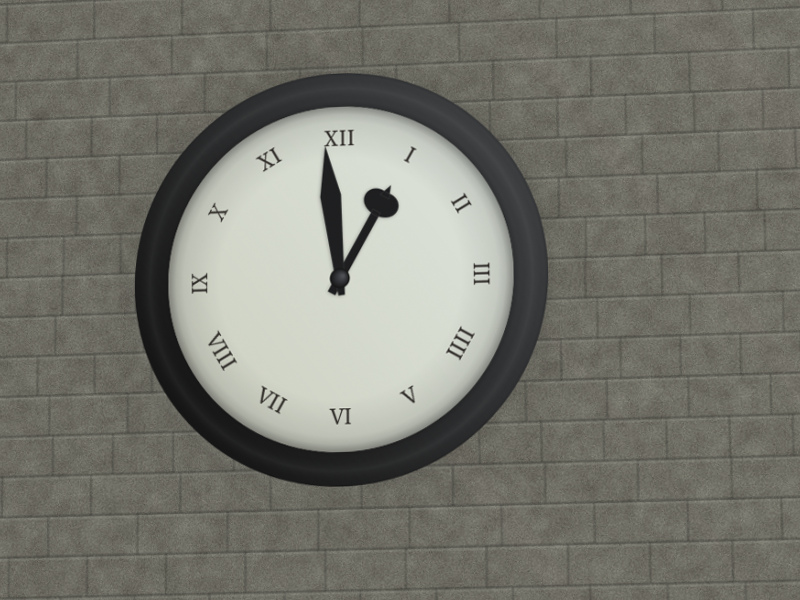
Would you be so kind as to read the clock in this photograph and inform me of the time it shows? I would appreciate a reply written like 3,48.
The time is 12,59
